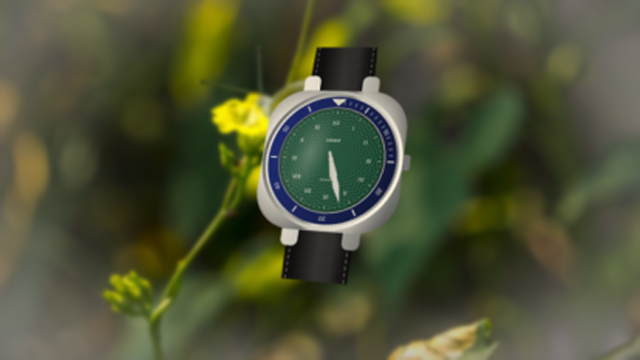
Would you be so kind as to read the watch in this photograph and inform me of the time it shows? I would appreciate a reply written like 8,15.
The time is 5,27
